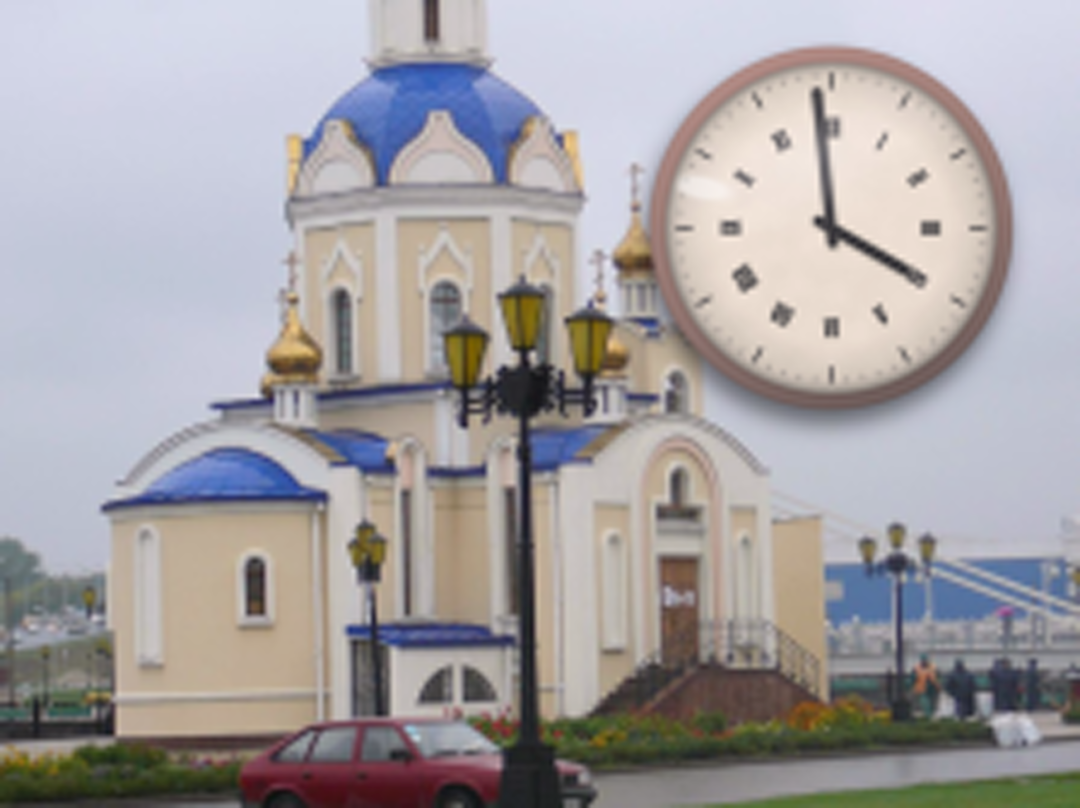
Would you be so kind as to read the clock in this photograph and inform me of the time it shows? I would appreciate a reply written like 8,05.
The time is 3,59
